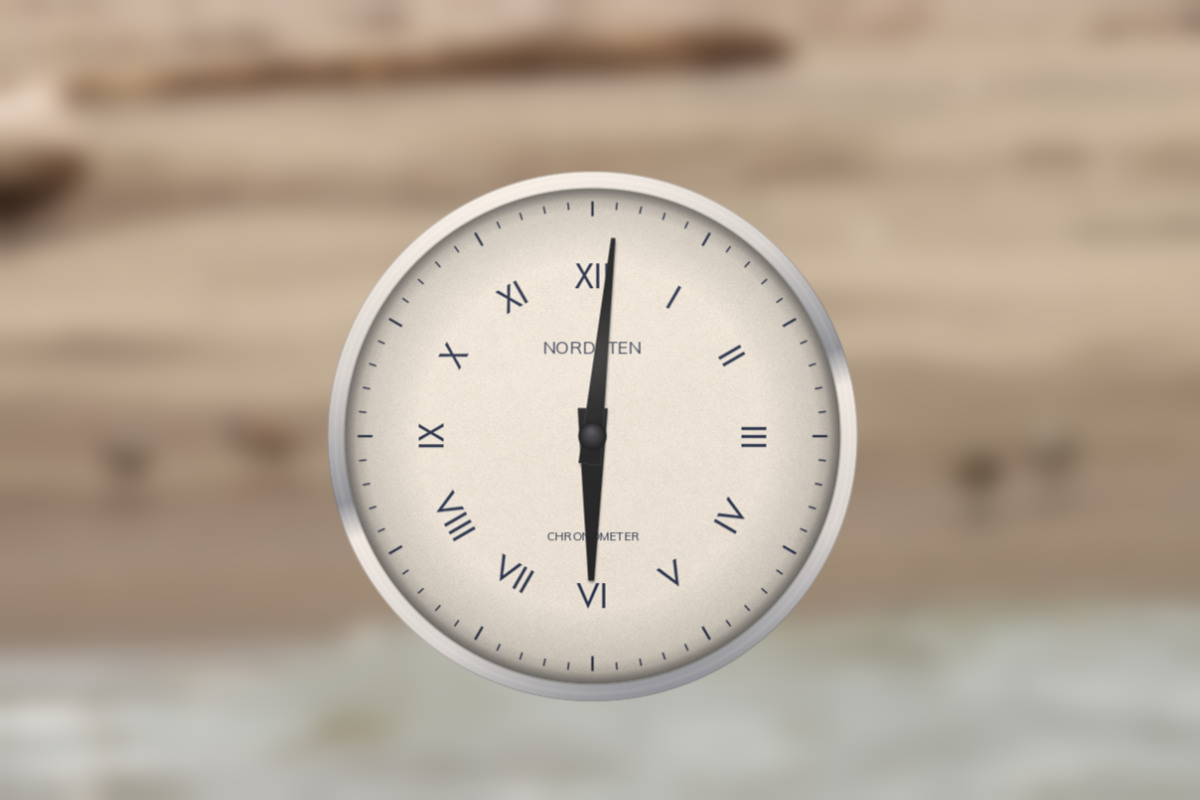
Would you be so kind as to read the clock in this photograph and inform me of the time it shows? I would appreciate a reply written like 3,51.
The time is 6,01
